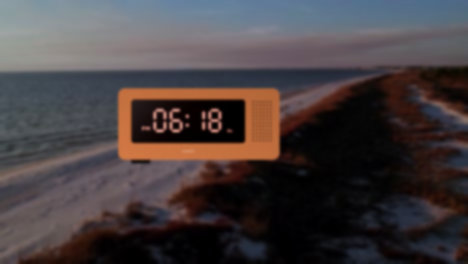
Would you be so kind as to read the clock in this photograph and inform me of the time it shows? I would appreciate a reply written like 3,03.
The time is 6,18
